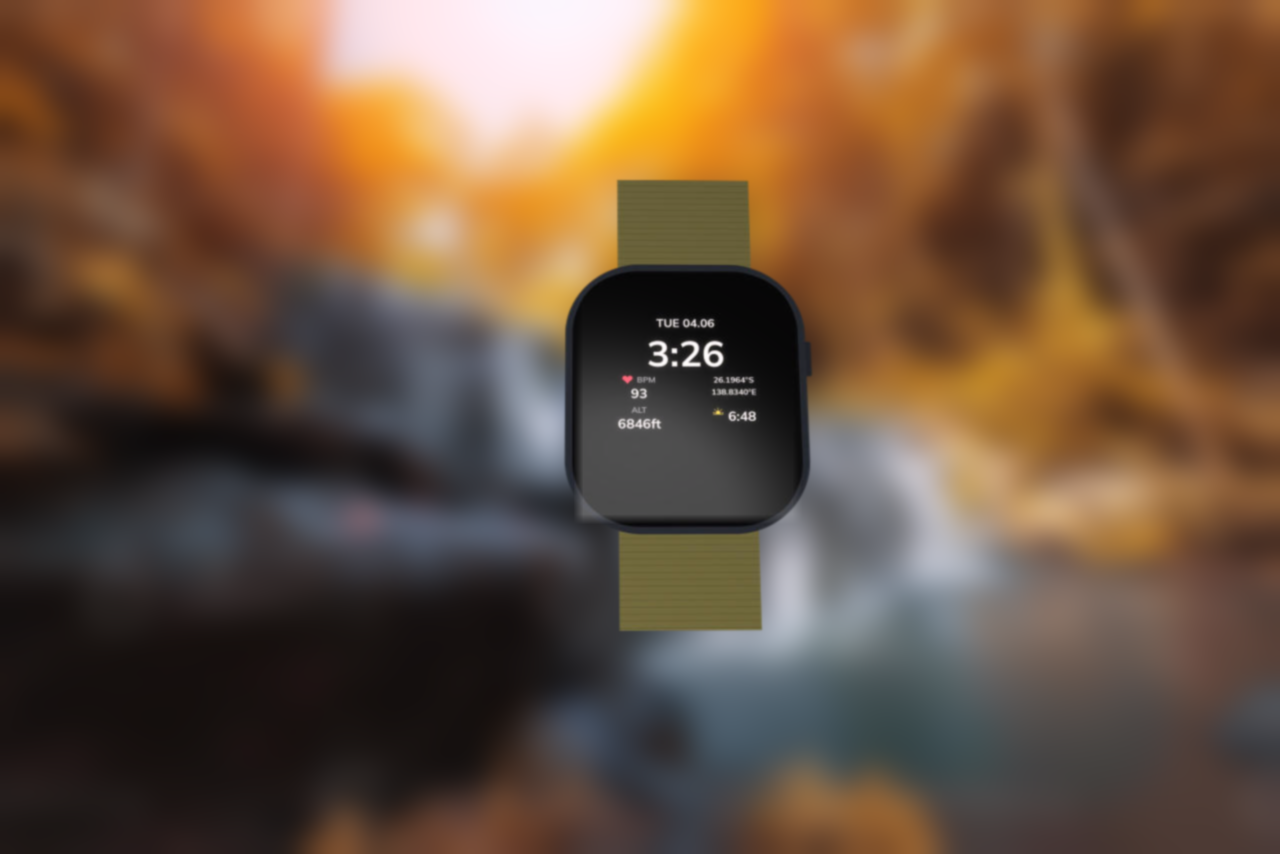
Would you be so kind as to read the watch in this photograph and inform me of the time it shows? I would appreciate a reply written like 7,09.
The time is 3,26
